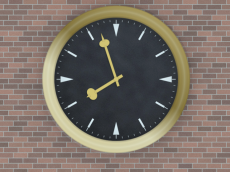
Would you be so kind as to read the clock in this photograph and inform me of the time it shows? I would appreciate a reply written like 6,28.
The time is 7,57
